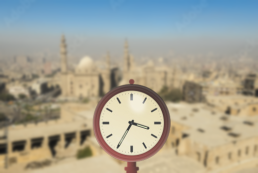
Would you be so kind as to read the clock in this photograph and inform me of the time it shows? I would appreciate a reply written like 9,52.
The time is 3,35
